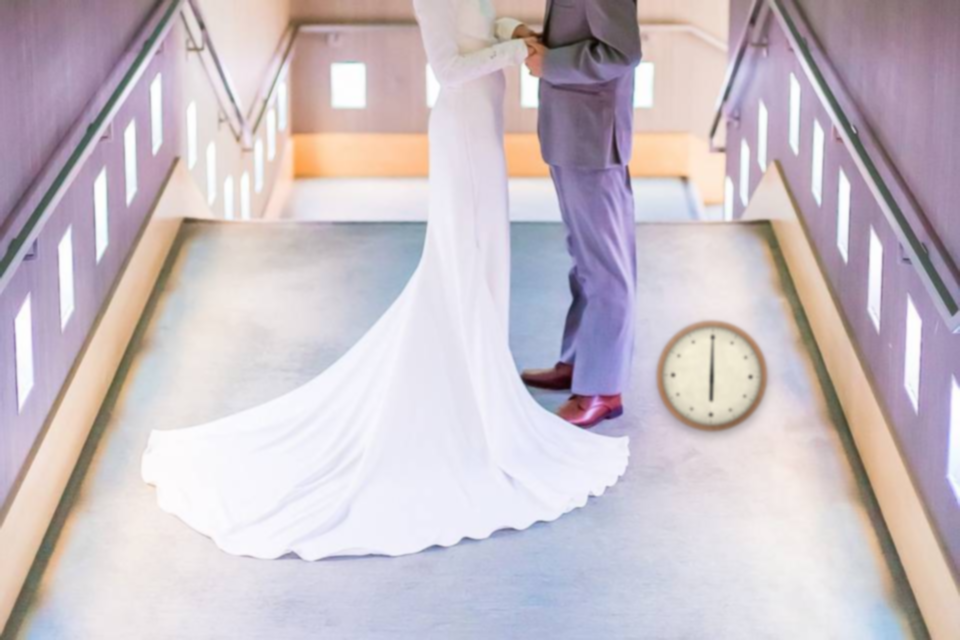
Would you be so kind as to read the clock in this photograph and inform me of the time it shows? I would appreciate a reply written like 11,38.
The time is 6,00
